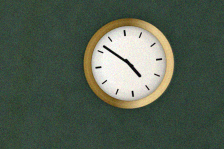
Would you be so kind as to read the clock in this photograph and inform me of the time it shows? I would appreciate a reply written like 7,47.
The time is 4,52
